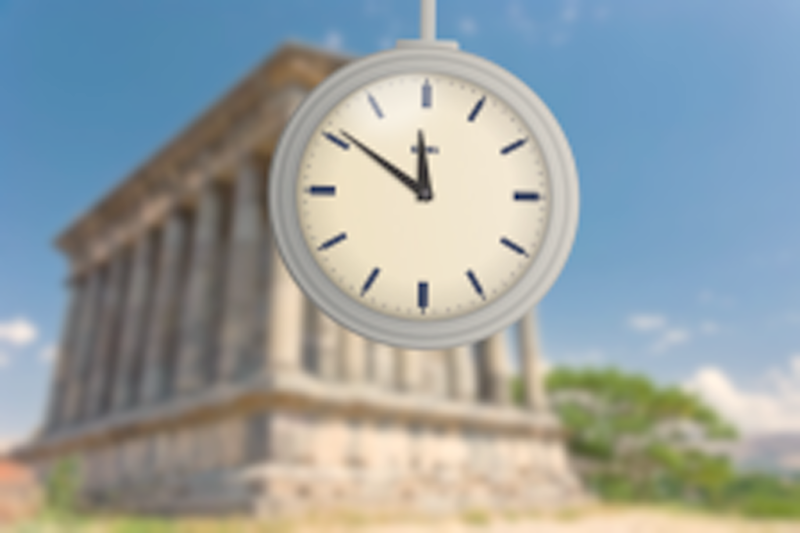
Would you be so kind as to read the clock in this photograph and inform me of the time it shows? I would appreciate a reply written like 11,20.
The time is 11,51
